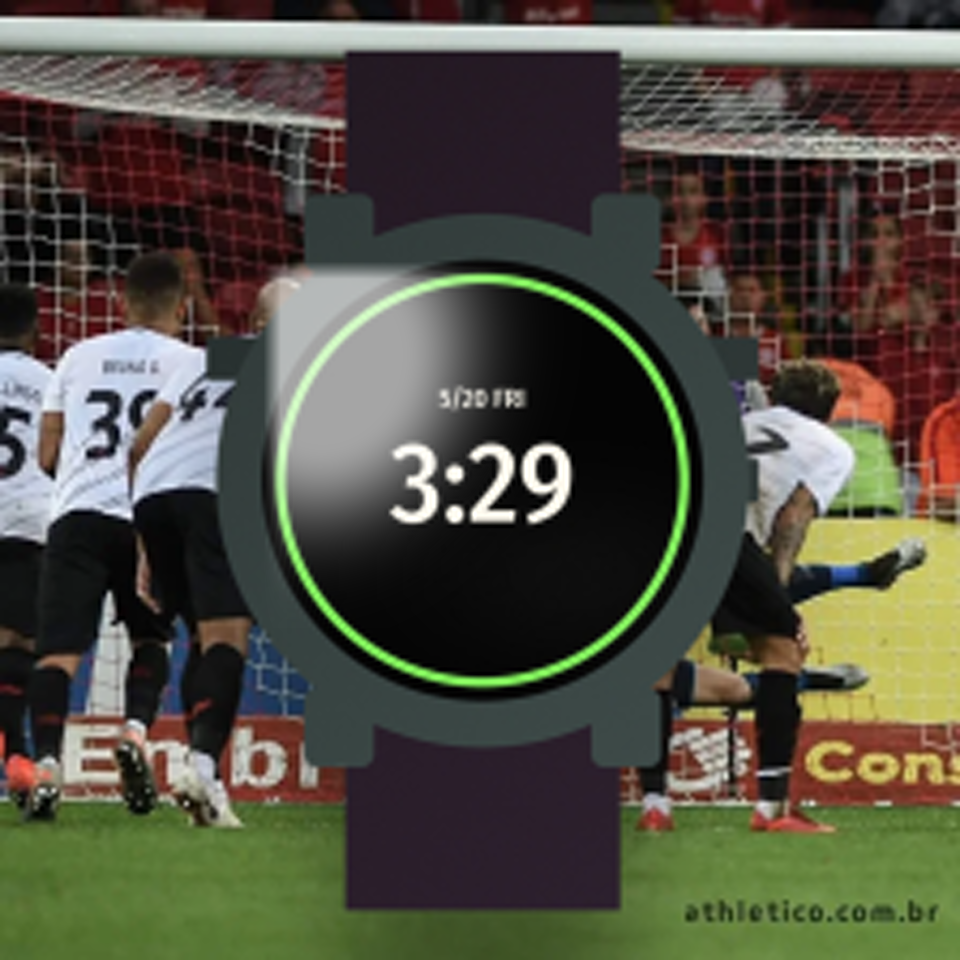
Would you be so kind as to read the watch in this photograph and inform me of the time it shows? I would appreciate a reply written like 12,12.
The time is 3,29
